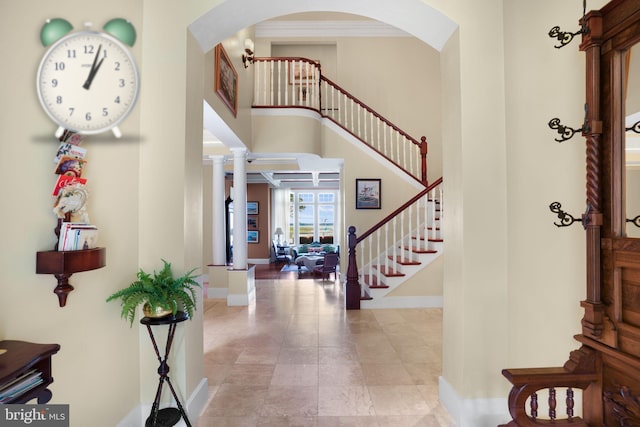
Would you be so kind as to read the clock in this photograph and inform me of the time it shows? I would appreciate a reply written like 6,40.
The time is 1,03
